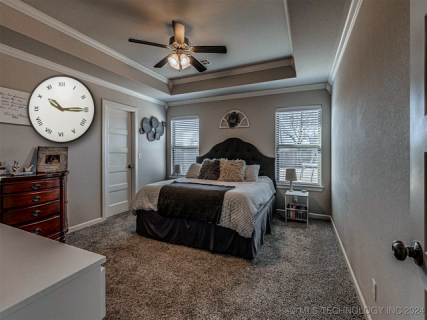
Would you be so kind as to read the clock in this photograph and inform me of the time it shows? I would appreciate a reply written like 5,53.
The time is 10,15
